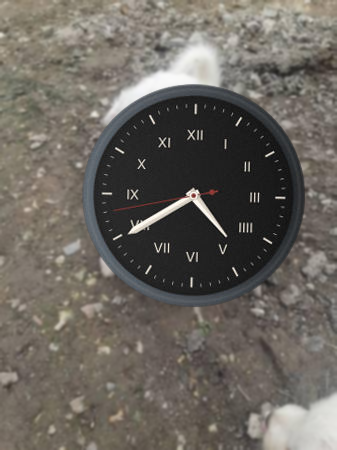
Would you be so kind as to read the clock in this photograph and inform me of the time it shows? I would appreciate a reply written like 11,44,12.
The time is 4,39,43
